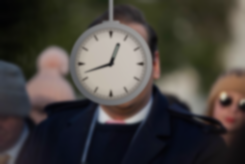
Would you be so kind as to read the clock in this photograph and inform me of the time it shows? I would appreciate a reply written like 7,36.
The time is 12,42
